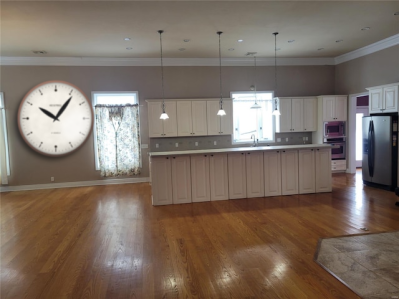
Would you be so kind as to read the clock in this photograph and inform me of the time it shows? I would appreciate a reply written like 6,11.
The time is 10,06
